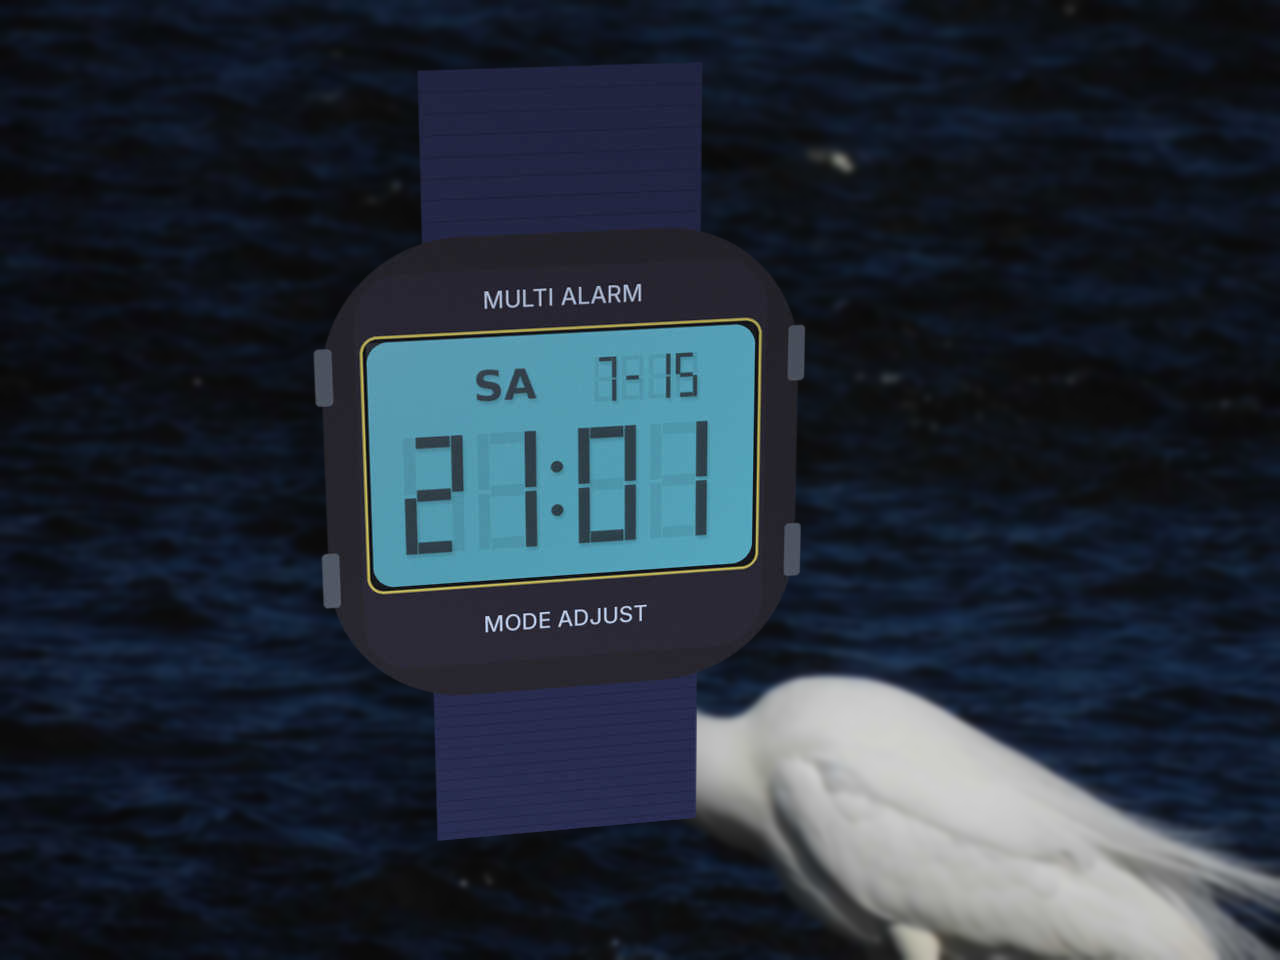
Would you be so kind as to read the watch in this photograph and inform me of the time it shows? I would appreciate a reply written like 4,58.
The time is 21,01
